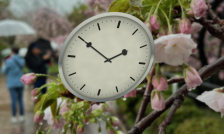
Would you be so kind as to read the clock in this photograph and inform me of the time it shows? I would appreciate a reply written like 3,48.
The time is 1,50
